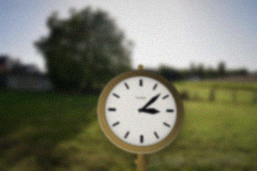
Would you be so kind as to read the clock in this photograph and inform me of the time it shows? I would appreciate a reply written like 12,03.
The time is 3,08
